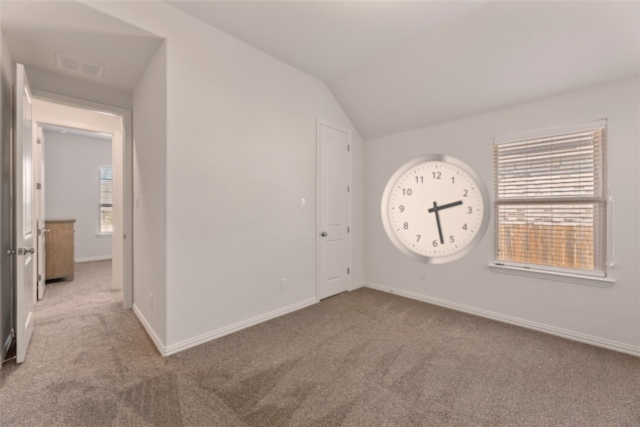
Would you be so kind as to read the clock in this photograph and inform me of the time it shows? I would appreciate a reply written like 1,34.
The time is 2,28
